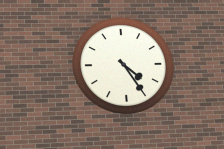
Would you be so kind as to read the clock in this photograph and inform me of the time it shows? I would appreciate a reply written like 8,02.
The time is 4,25
